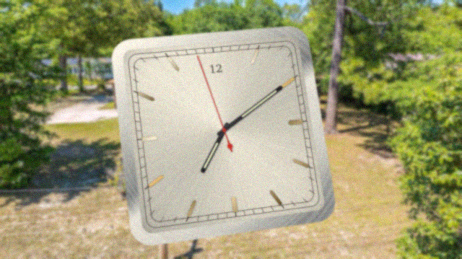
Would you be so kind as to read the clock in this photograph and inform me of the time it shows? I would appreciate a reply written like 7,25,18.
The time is 7,09,58
